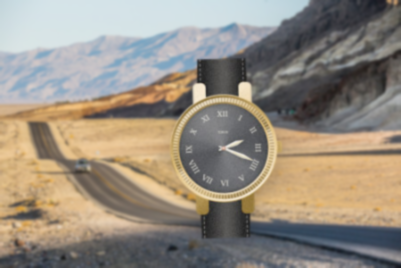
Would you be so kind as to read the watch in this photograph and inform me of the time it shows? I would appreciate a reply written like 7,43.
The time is 2,19
